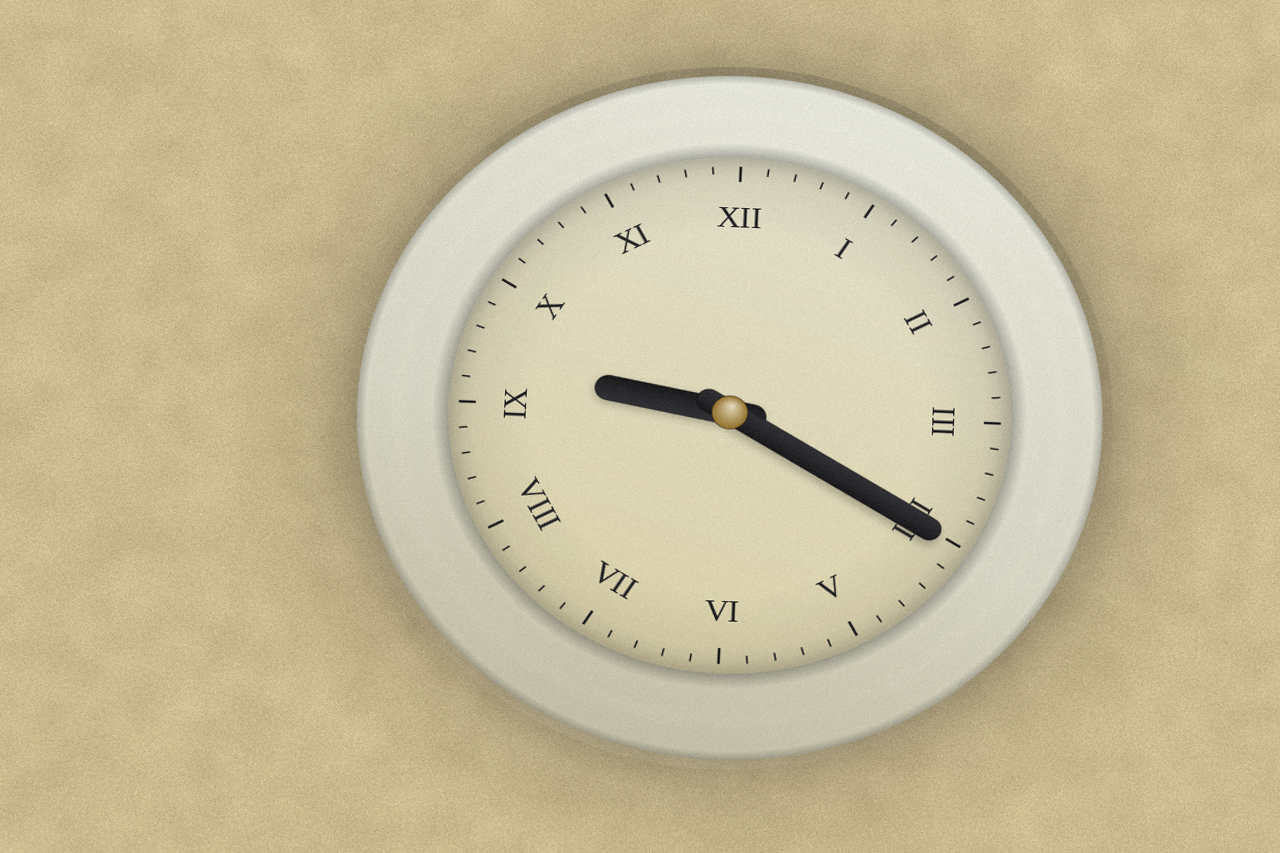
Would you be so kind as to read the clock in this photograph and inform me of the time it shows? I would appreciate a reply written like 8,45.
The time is 9,20
